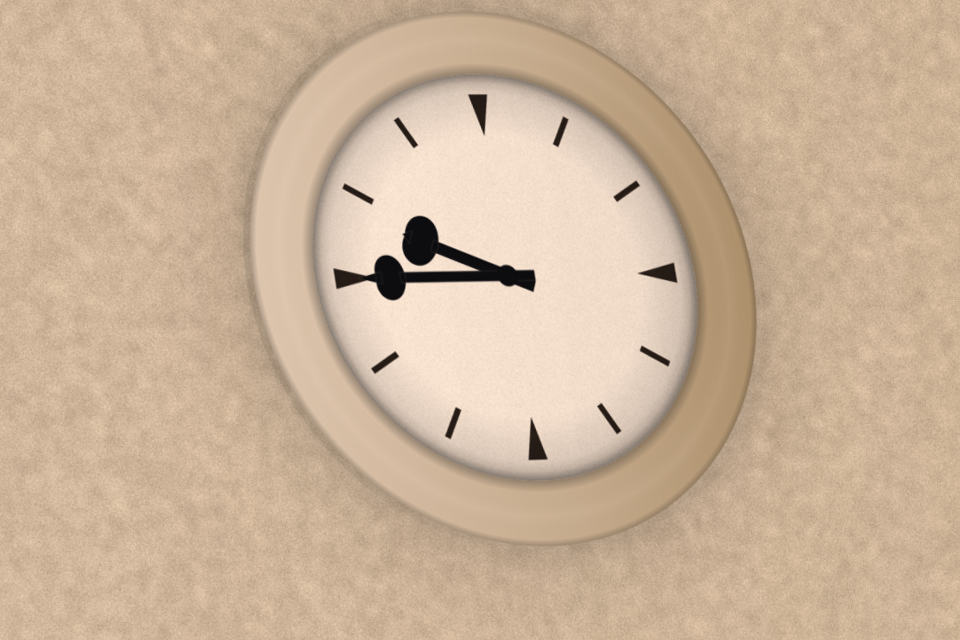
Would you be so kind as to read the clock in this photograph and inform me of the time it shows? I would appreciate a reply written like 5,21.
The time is 9,45
